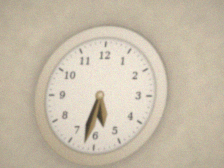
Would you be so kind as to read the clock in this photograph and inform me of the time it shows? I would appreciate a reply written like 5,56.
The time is 5,32
